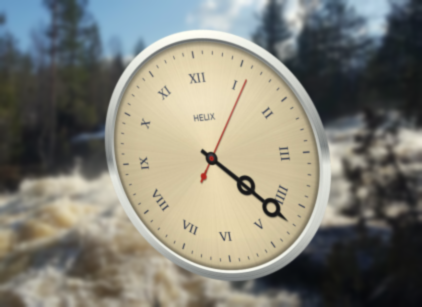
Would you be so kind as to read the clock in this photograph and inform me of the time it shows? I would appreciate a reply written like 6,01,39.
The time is 4,22,06
